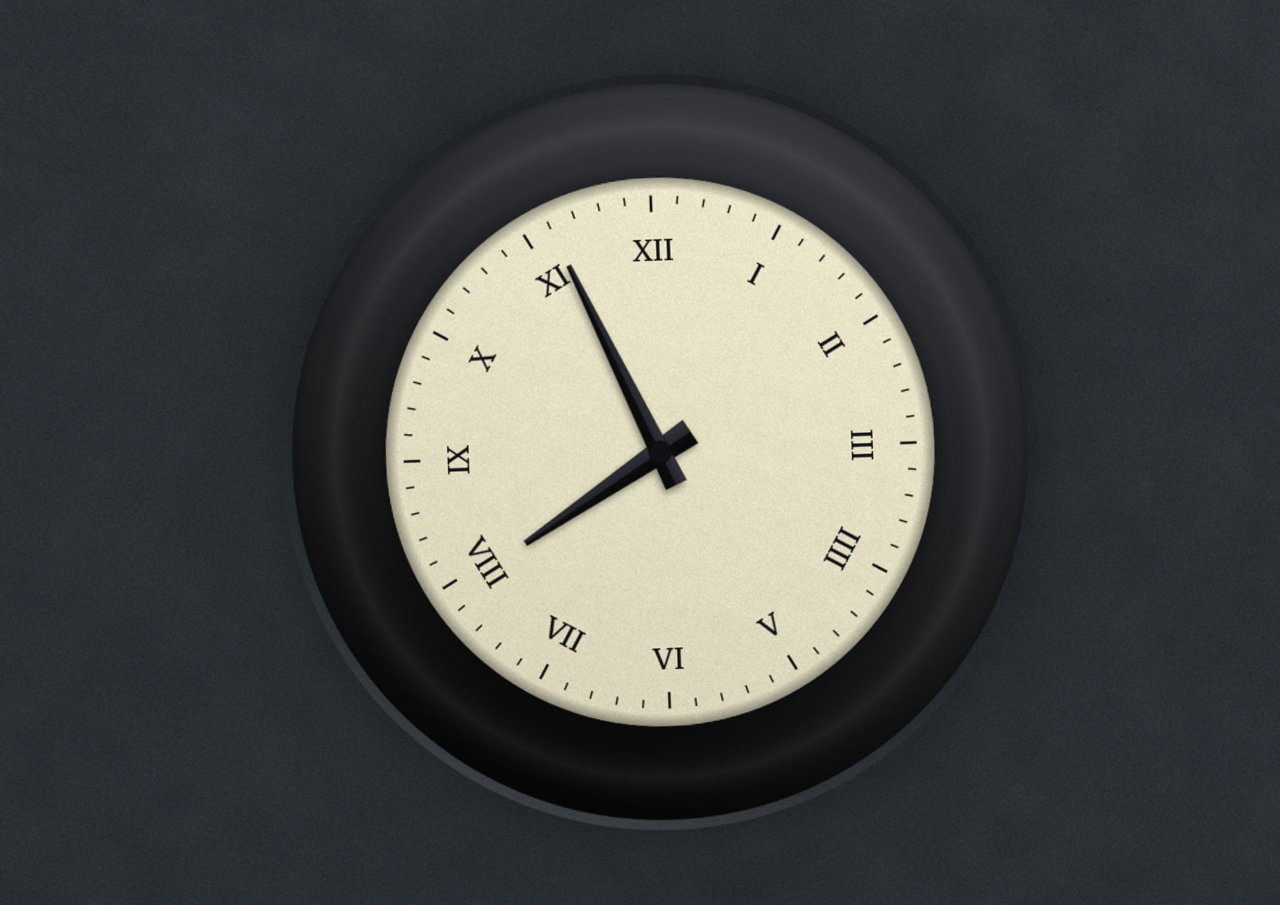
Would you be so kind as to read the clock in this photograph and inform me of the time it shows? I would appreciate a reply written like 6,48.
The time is 7,56
